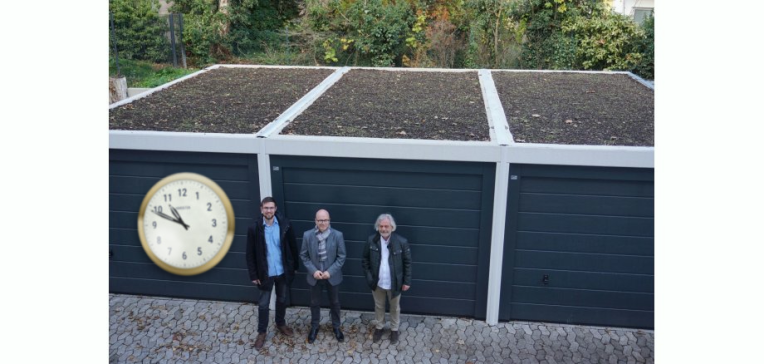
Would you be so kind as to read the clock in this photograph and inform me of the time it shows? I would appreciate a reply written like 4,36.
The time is 10,49
